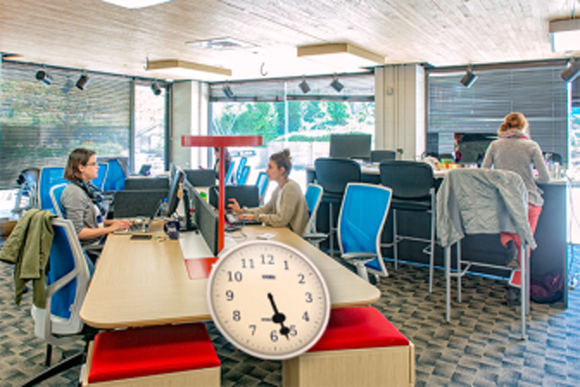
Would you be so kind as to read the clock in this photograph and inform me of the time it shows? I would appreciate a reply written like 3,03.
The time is 5,27
